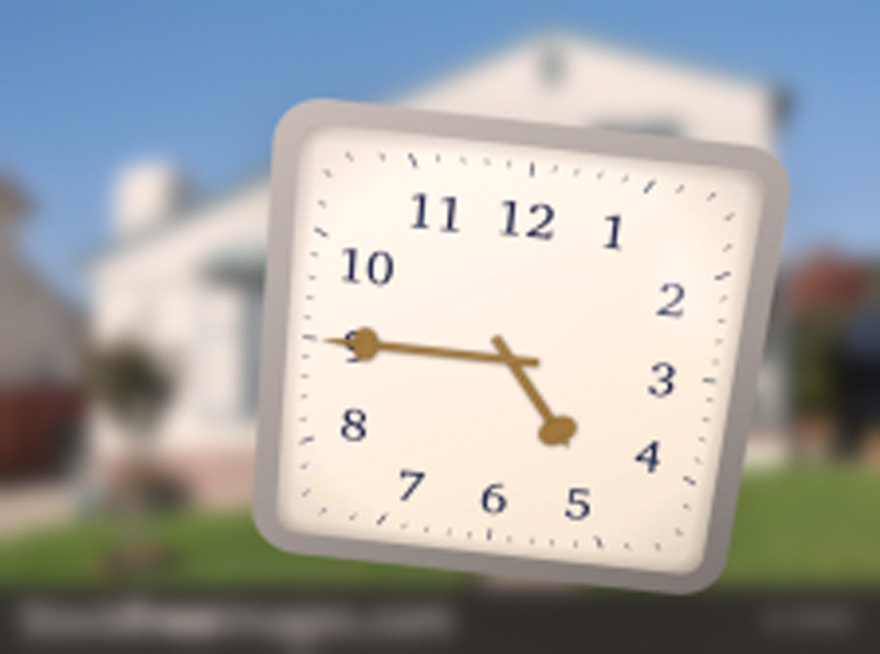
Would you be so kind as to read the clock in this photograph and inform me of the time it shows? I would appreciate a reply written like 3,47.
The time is 4,45
